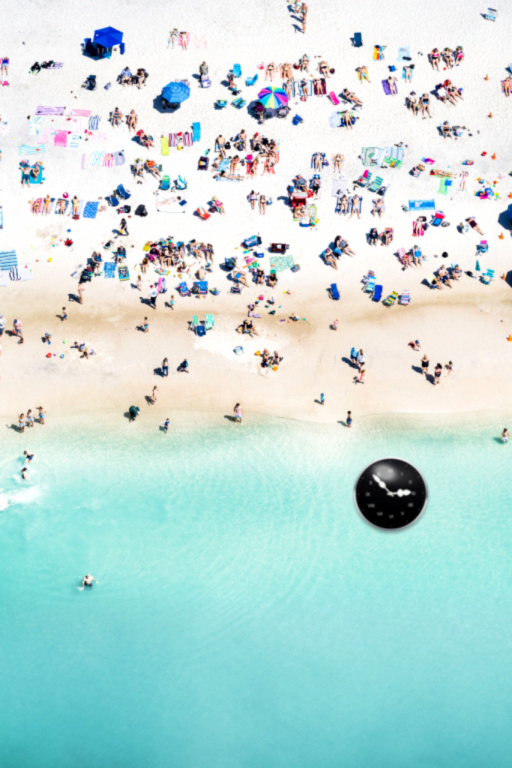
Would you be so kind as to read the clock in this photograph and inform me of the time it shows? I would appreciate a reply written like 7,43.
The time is 2,53
